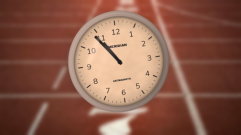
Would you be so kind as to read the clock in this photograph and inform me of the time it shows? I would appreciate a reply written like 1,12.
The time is 10,54
